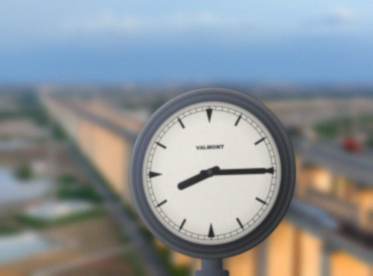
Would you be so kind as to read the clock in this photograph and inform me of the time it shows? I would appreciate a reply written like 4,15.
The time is 8,15
